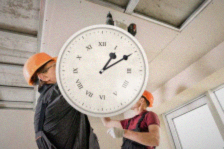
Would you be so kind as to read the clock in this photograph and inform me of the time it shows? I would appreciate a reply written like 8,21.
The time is 1,10
